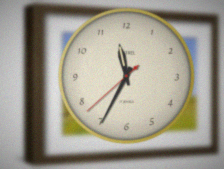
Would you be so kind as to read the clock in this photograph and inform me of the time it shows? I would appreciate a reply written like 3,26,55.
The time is 11,34,38
